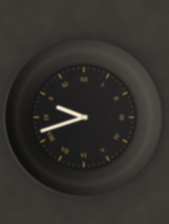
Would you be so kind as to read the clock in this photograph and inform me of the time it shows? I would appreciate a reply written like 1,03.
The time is 9,42
